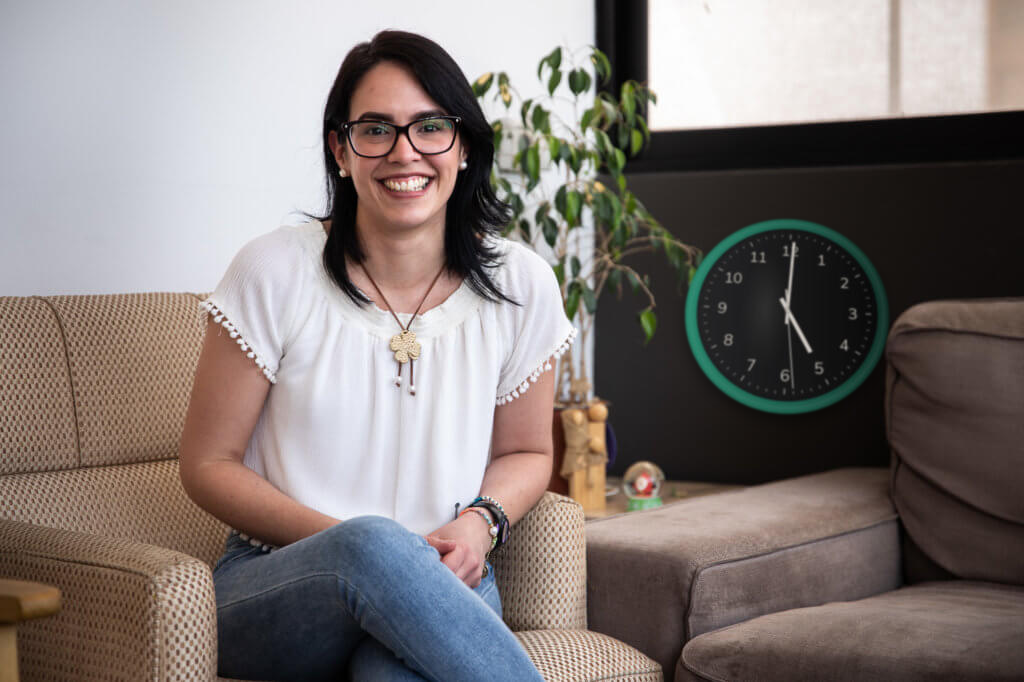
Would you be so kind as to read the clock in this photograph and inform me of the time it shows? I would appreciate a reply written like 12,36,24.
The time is 5,00,29
